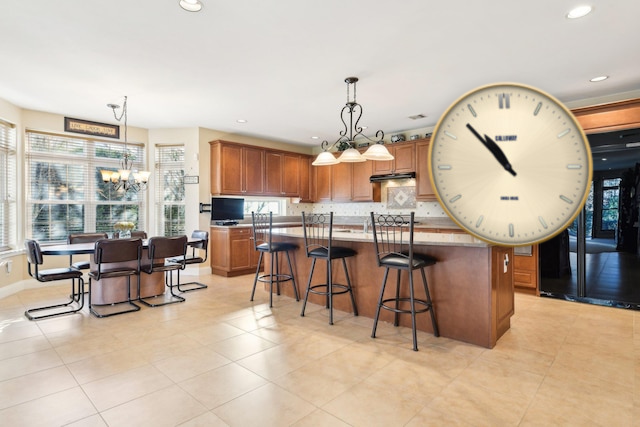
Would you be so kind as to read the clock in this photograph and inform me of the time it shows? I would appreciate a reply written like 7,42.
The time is 10,53
